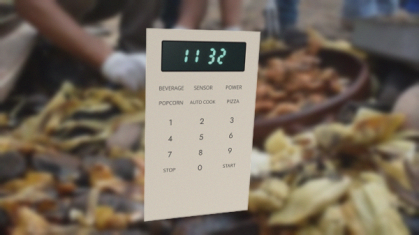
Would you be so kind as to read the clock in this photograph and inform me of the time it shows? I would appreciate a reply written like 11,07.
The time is 11,32
